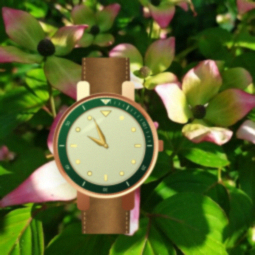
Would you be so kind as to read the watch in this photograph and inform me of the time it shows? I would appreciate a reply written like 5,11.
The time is 9,56
